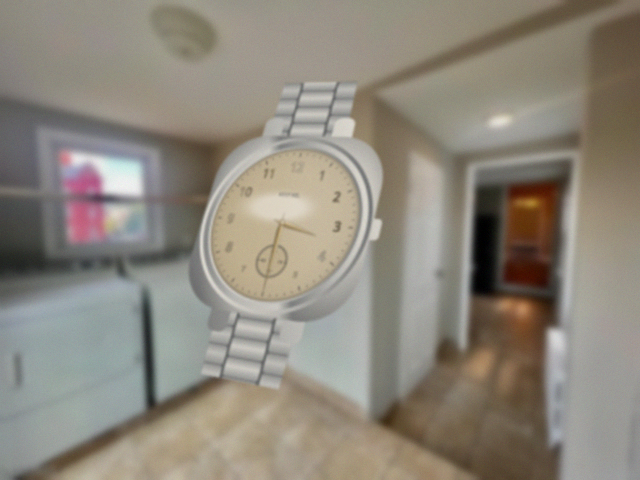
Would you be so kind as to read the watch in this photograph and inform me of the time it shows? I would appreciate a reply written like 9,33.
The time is 3,30
